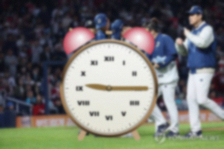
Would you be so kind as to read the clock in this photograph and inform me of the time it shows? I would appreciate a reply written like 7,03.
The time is 9,15
